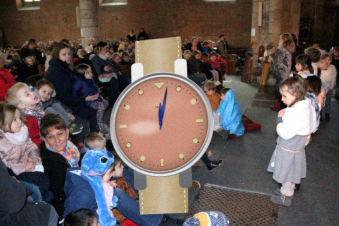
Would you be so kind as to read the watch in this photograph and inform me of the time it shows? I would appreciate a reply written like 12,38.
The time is 12,02
